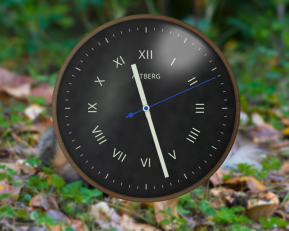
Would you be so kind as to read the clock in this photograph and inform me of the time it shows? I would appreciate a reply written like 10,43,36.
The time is 11,27,11
